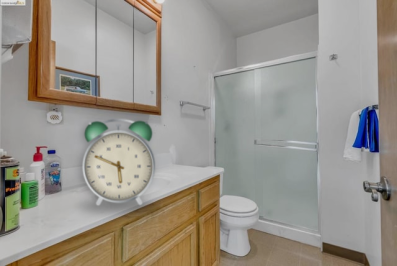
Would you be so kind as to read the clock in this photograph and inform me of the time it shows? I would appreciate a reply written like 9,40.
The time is 5,49
